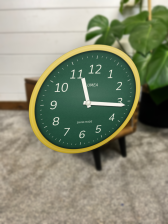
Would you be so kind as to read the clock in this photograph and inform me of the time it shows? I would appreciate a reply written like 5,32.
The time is 11,16
